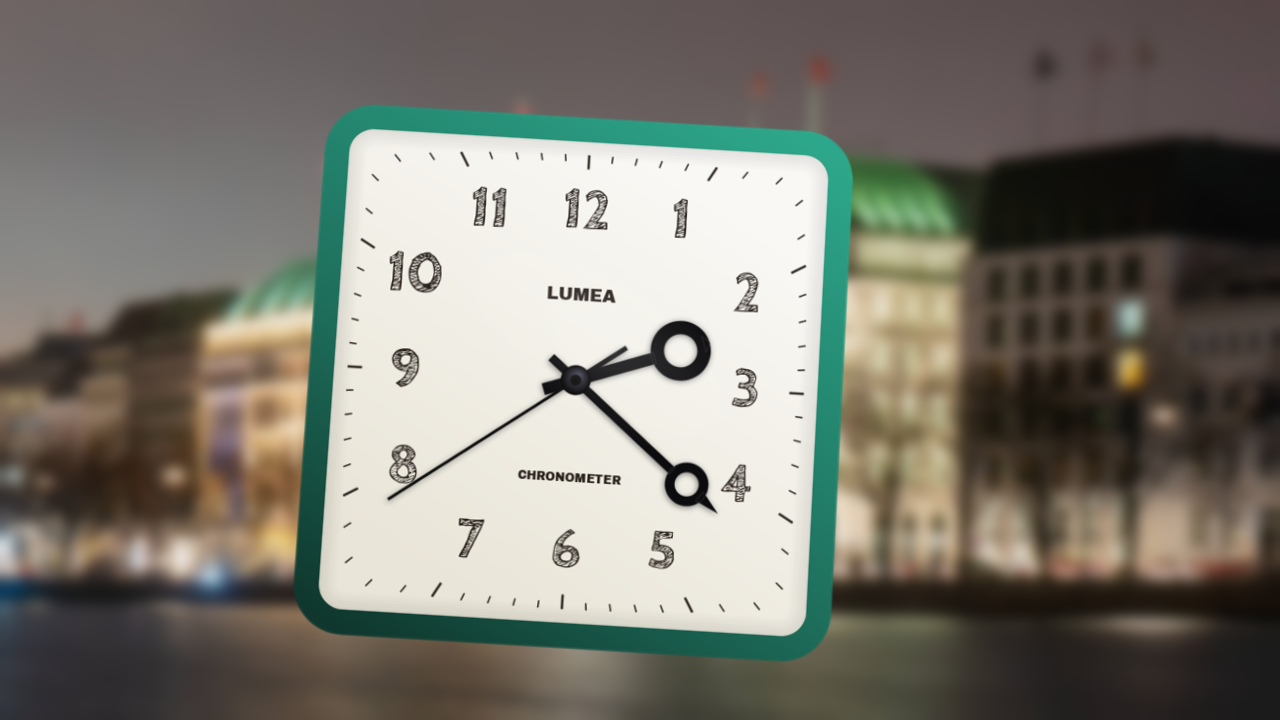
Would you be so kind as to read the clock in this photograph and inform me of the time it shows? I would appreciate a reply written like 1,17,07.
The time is 2,21,39
